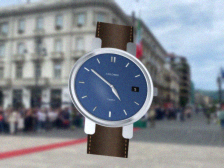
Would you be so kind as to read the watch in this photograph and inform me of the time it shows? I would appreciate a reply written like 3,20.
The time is 4,51
